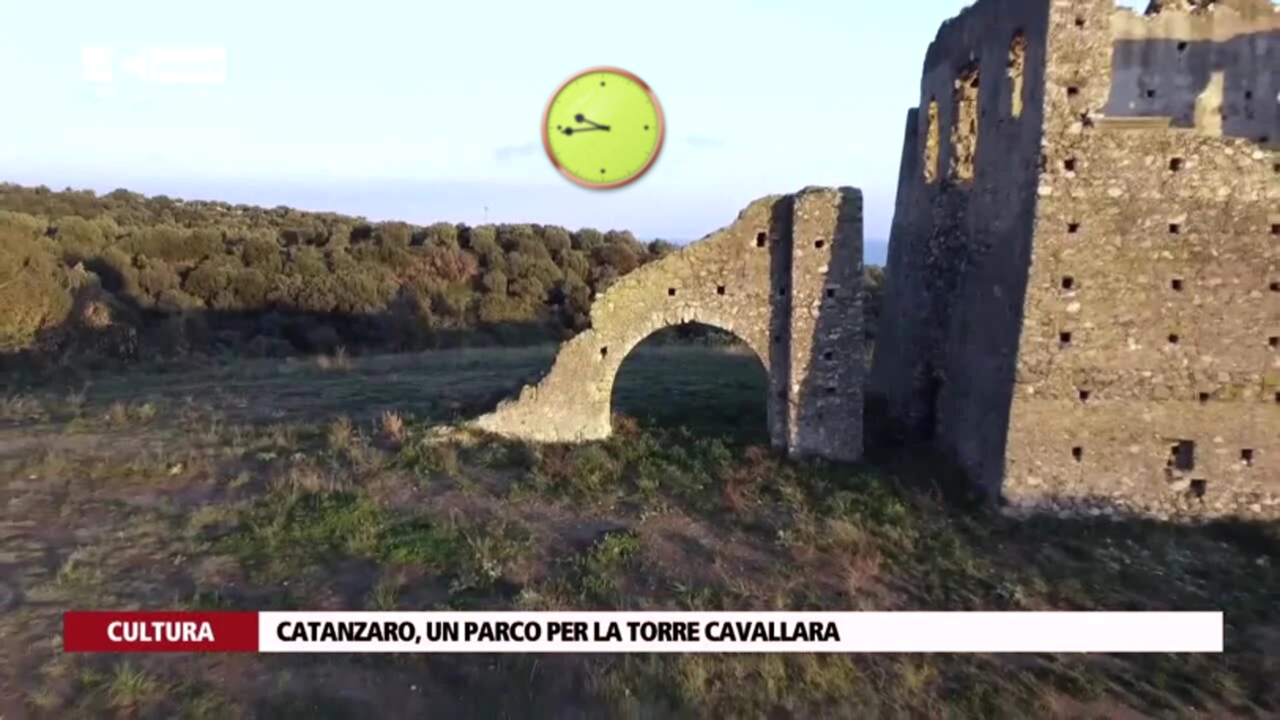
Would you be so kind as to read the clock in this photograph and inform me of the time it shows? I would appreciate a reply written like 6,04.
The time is 9,44
